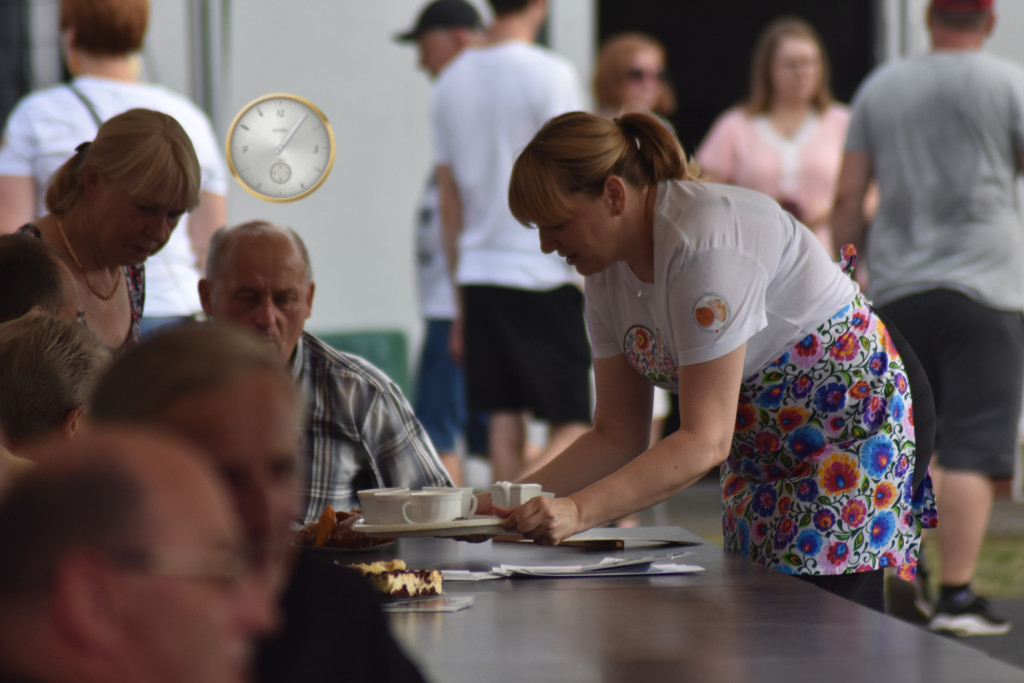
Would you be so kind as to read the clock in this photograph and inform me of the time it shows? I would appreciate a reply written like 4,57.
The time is 1,06
